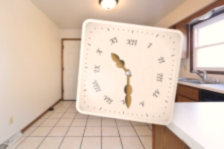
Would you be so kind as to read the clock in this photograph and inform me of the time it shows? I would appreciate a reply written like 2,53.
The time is 10,29
